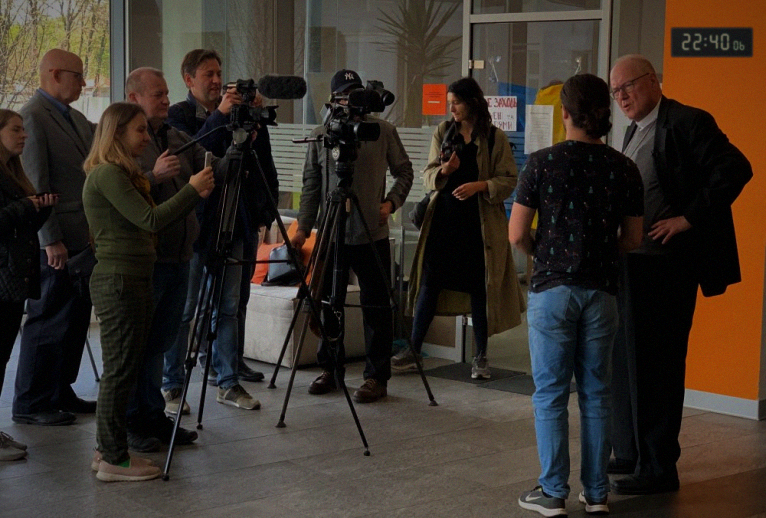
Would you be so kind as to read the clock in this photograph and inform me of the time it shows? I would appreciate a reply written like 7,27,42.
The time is 22,40,06
